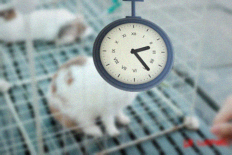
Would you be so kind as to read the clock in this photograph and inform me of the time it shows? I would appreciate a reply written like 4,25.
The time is 2,24
